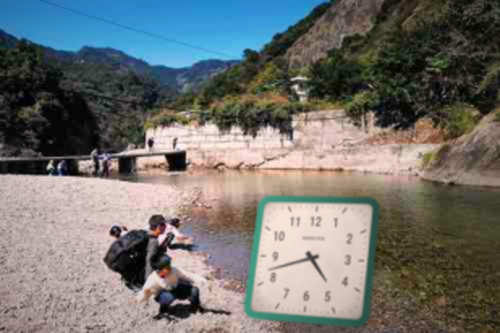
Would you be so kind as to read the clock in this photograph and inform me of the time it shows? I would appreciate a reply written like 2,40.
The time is 4,42
